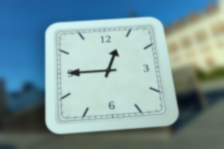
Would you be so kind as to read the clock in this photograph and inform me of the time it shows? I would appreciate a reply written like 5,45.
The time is 12,45
